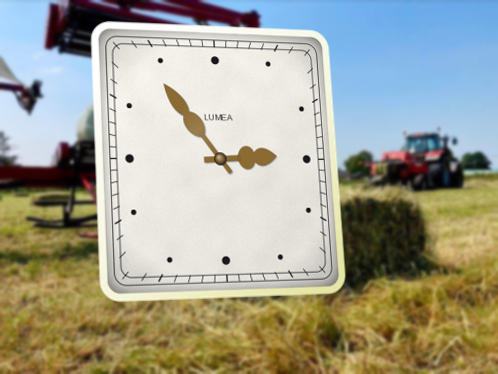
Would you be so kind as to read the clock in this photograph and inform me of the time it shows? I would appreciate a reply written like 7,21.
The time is 2,54
